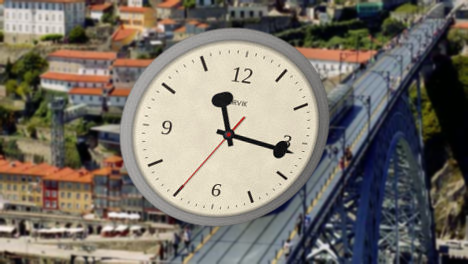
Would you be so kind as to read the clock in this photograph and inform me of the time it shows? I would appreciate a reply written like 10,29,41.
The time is 11,16,35
